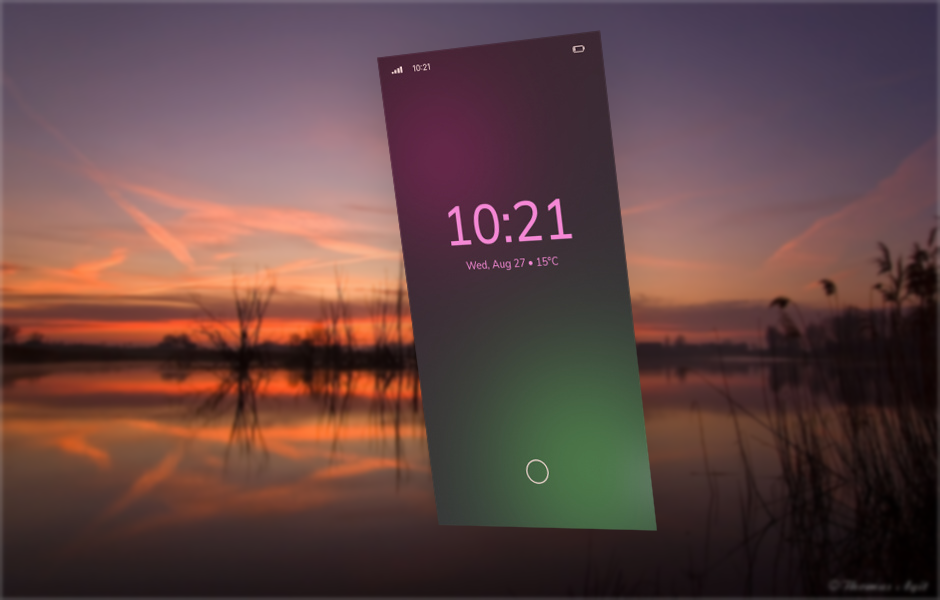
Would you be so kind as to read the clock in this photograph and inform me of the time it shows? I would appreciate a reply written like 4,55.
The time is 10,21
